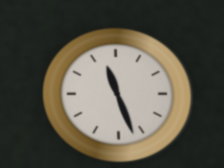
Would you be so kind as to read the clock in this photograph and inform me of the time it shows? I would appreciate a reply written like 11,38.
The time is 11,27
